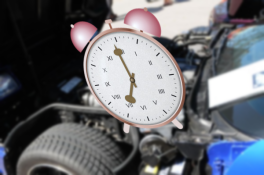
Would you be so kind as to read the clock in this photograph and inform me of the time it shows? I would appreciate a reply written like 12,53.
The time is 6,59
